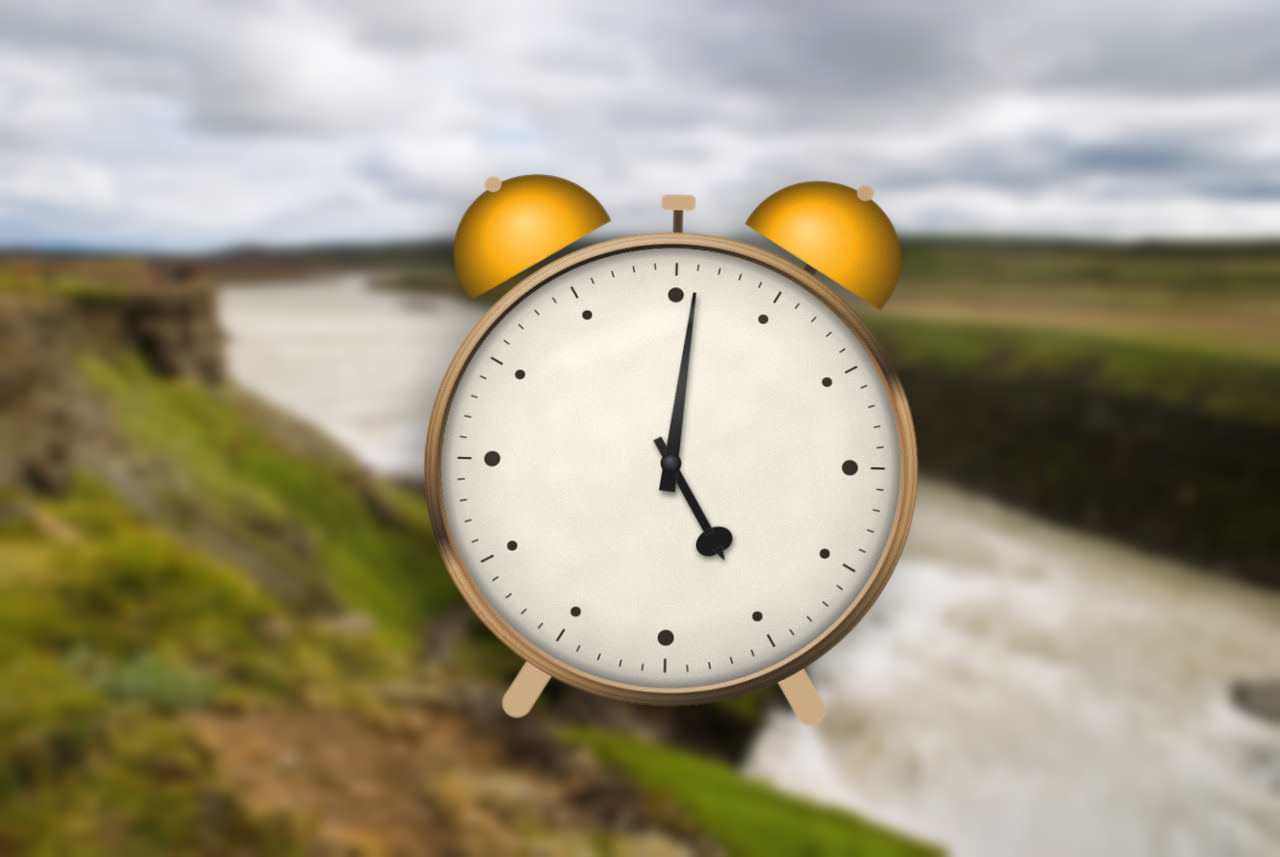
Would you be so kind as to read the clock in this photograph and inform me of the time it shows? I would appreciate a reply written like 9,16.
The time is 5,01
